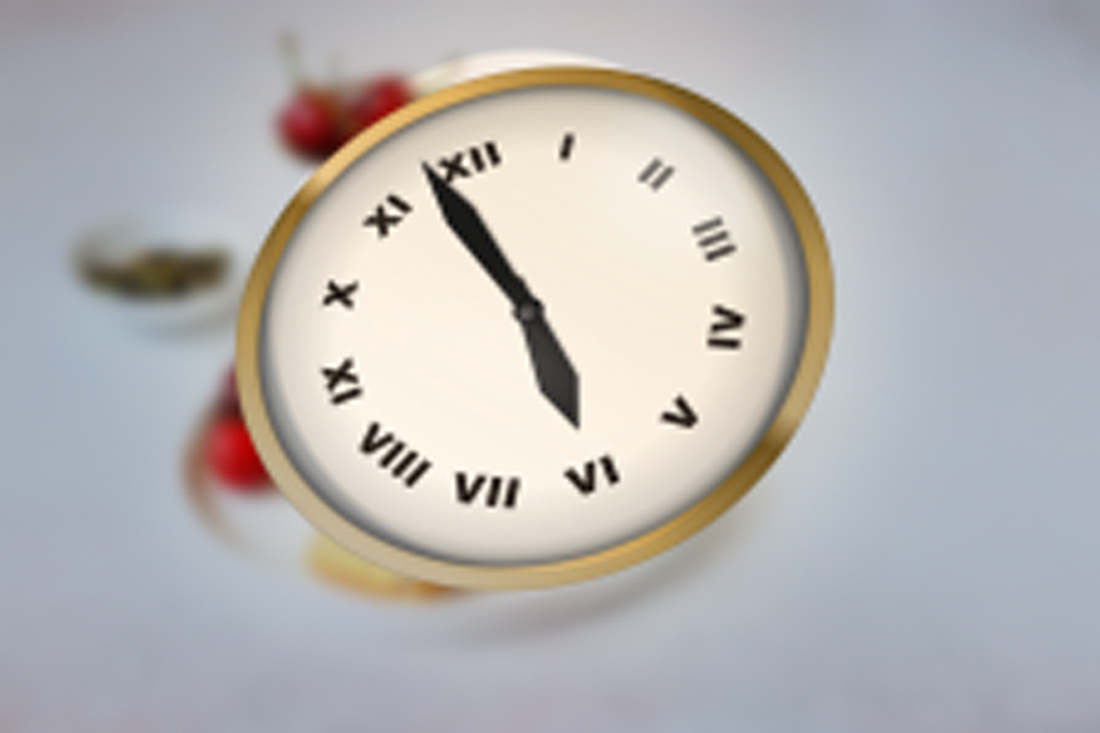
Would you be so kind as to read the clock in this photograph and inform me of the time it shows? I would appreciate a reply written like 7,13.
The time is 5,58
